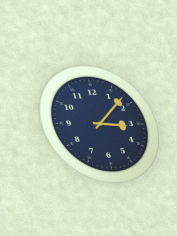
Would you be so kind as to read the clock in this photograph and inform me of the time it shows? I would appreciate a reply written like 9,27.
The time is 3,08
